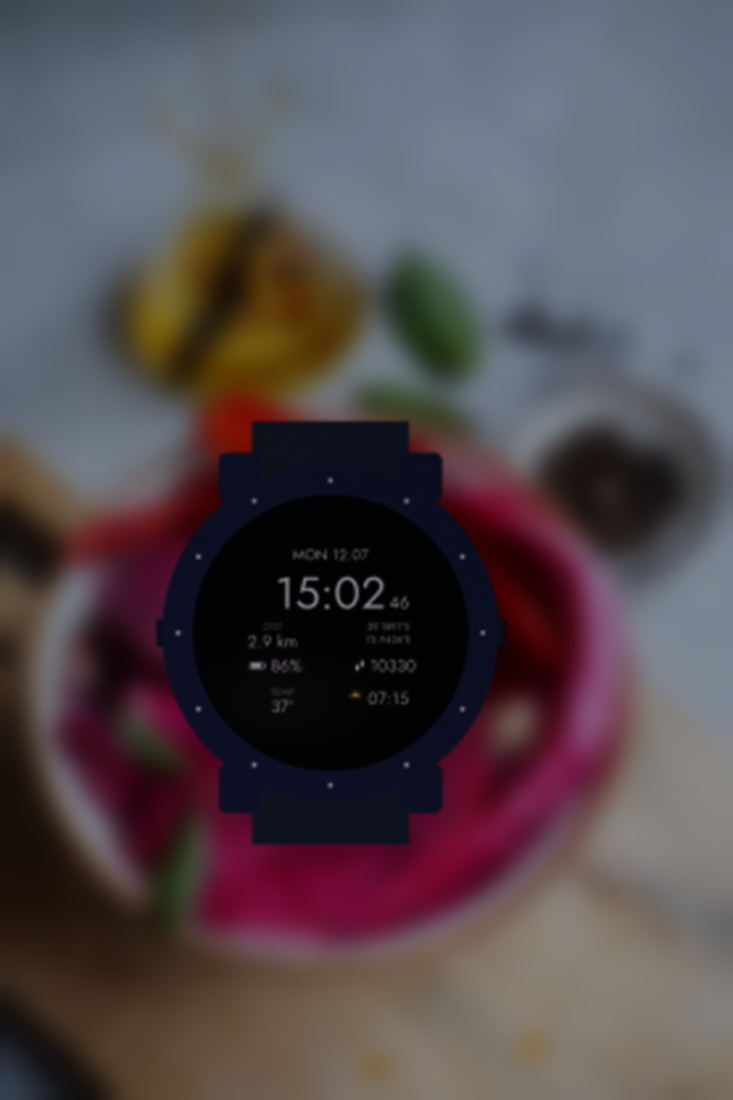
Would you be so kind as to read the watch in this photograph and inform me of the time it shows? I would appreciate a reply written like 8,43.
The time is 15,02
